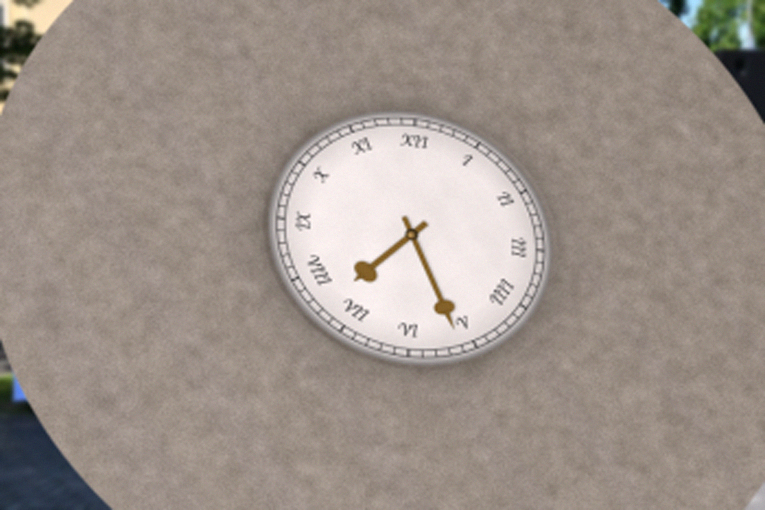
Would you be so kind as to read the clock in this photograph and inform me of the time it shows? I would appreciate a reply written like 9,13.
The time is 7,26
